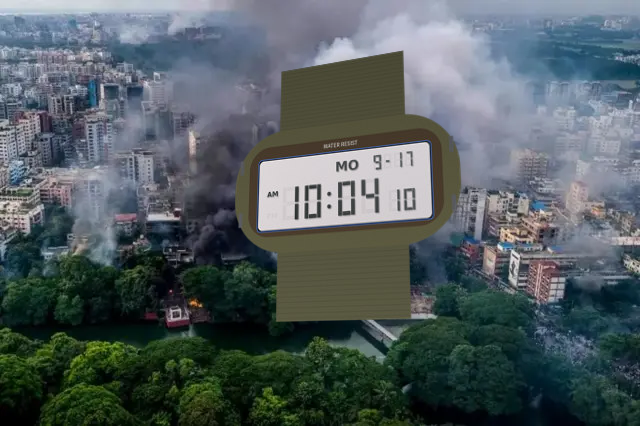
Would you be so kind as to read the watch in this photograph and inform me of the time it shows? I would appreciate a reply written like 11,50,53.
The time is 10,04,10
